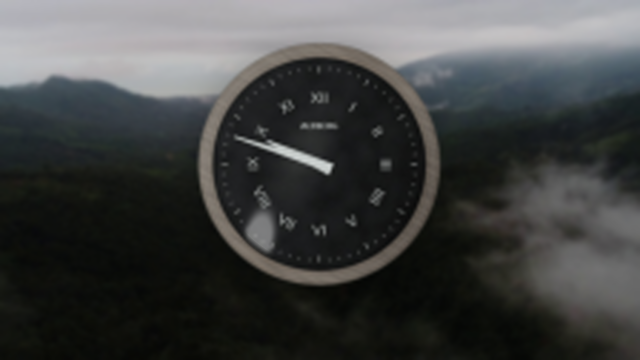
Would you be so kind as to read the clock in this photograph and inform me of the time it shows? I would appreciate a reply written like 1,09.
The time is 9,48
